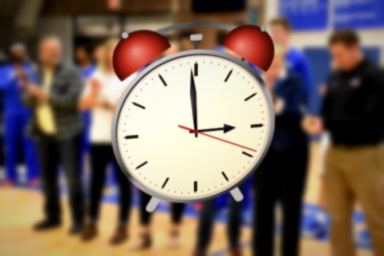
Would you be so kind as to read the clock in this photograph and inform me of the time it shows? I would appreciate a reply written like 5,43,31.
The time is 2,59,19
